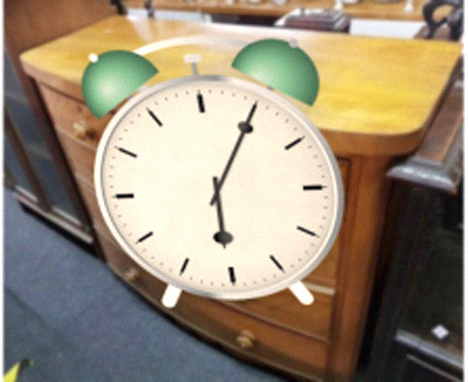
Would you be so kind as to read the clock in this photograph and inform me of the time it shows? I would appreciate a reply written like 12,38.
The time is 6,05
